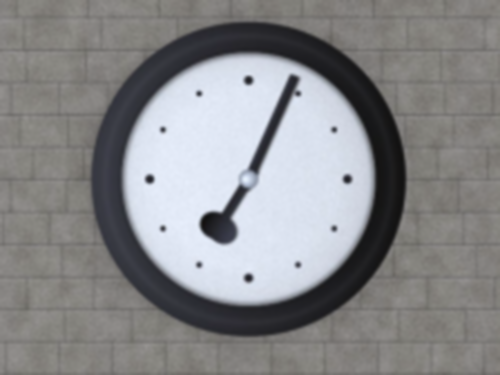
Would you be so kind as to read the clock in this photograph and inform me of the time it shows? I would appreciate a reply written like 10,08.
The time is 7,04
